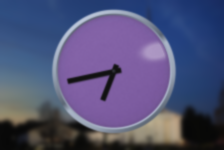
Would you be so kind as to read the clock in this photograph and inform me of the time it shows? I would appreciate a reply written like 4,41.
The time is 6,43
